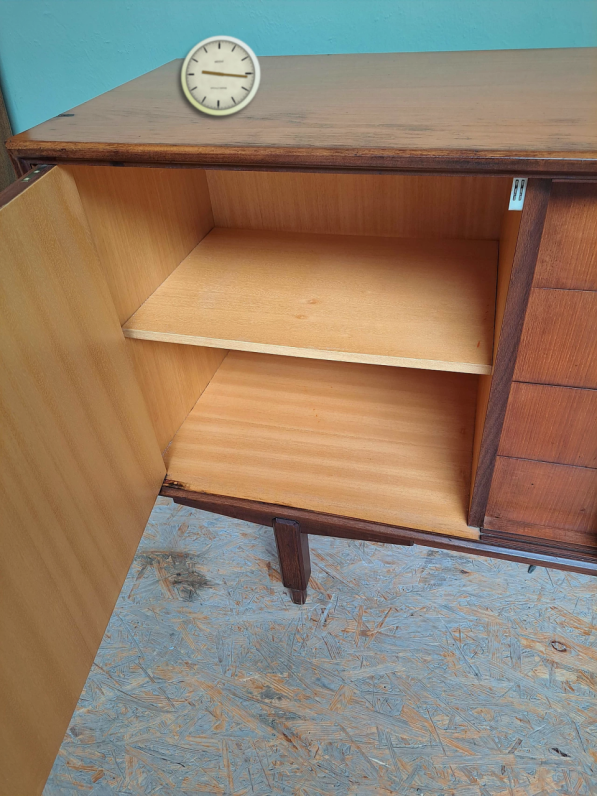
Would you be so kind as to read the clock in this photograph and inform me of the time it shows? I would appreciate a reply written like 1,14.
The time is 9,16
